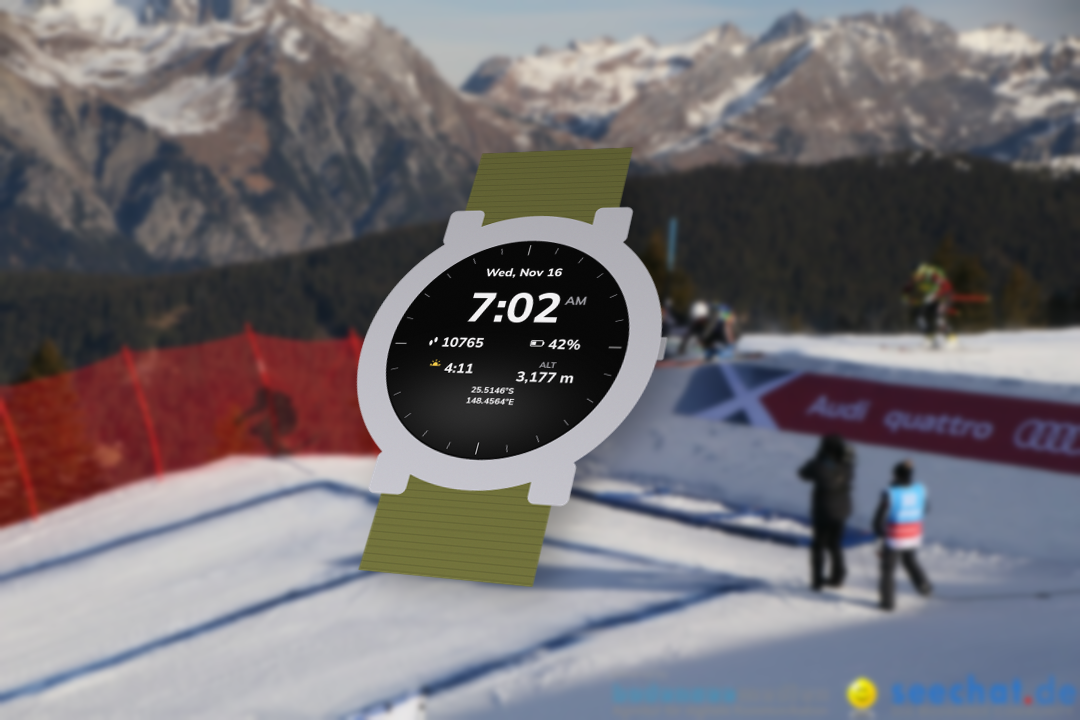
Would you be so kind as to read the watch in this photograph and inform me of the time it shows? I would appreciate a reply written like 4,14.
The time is 7,02
